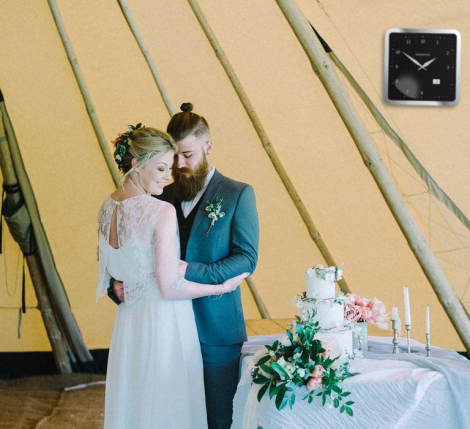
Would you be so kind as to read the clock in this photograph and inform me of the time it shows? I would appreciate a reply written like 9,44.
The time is 1,51
